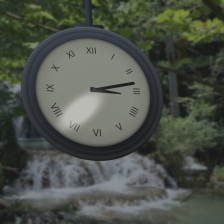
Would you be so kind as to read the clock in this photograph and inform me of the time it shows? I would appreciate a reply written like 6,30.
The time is 3,13
